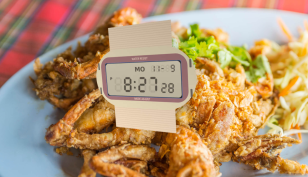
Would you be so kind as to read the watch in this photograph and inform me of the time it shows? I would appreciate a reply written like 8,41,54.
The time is 8,27,28
